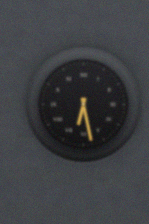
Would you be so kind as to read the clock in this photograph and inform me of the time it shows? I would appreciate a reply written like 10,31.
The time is 6,28
